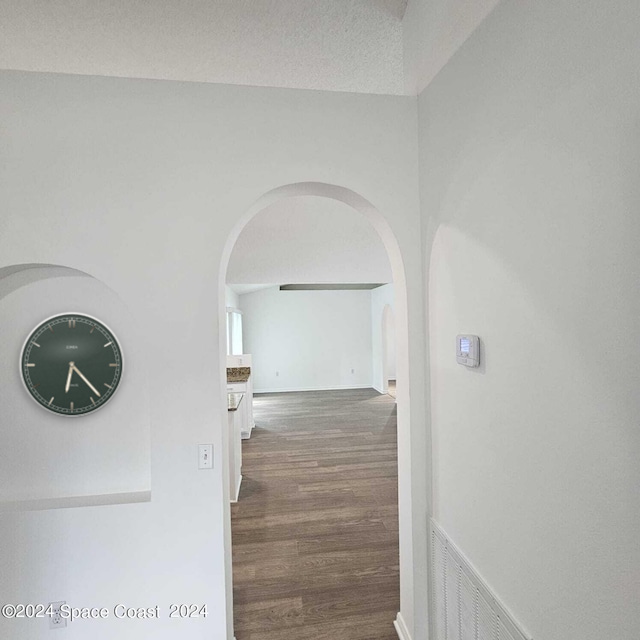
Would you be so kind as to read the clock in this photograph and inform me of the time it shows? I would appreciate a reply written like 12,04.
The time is 6,23
